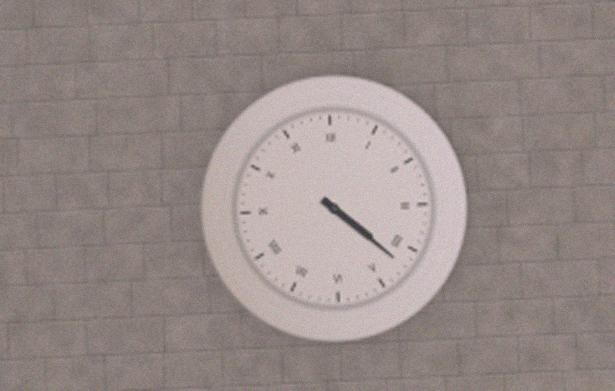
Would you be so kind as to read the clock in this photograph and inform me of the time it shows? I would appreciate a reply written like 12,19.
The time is 4,22
